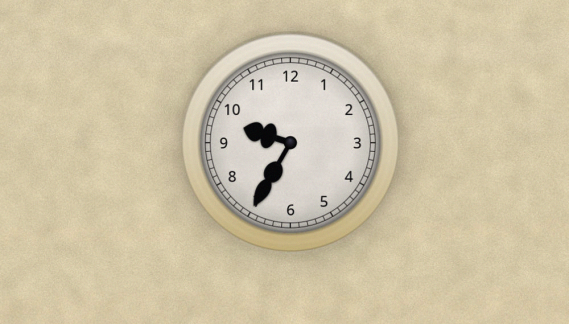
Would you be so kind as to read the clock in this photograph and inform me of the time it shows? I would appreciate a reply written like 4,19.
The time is 9,35
